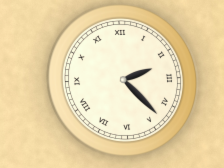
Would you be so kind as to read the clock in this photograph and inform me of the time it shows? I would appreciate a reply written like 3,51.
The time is 2,23
